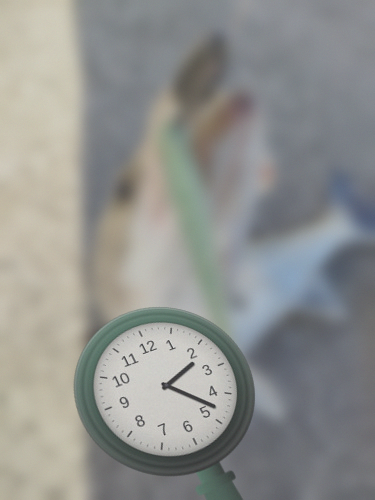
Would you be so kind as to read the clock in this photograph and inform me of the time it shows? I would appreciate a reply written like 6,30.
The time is 2,23
